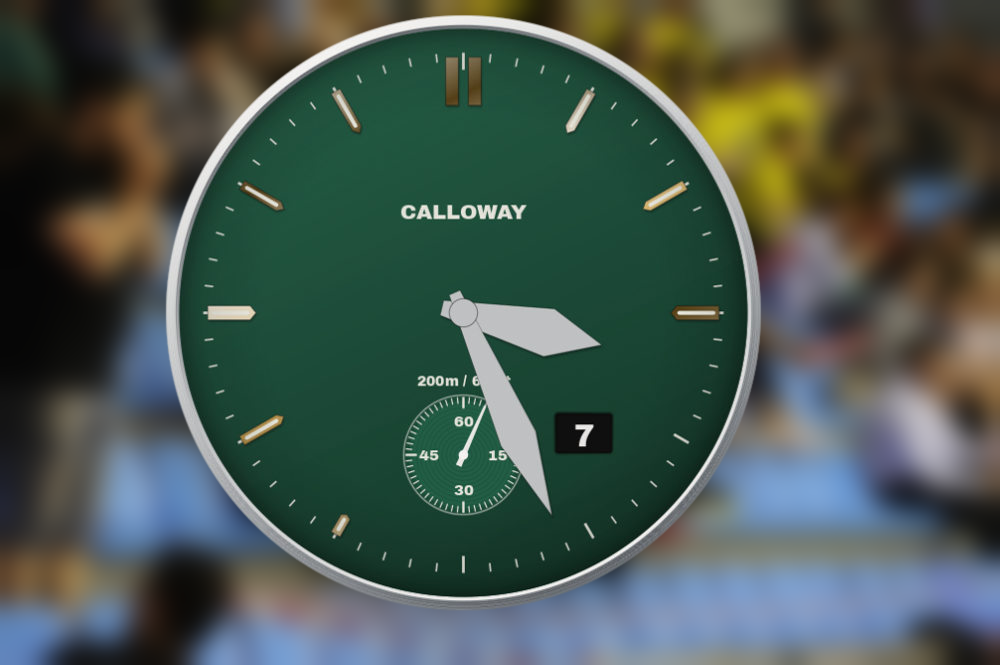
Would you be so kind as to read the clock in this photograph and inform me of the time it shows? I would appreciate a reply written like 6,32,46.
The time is 3,26,04
